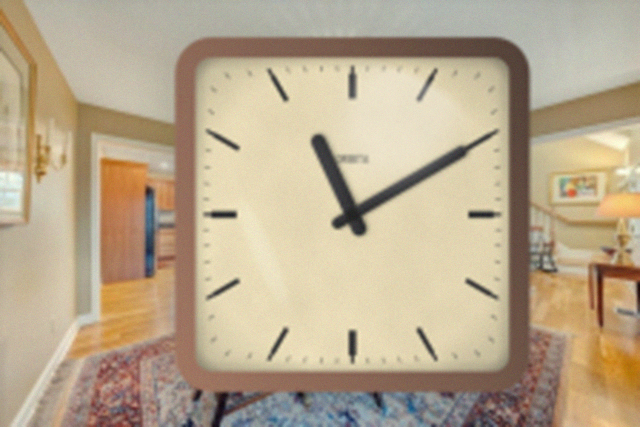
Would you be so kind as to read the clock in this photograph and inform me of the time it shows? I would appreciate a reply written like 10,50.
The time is 11,10
